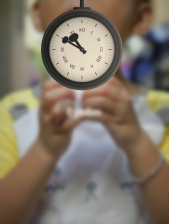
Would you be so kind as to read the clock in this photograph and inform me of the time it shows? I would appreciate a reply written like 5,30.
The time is 10,50
